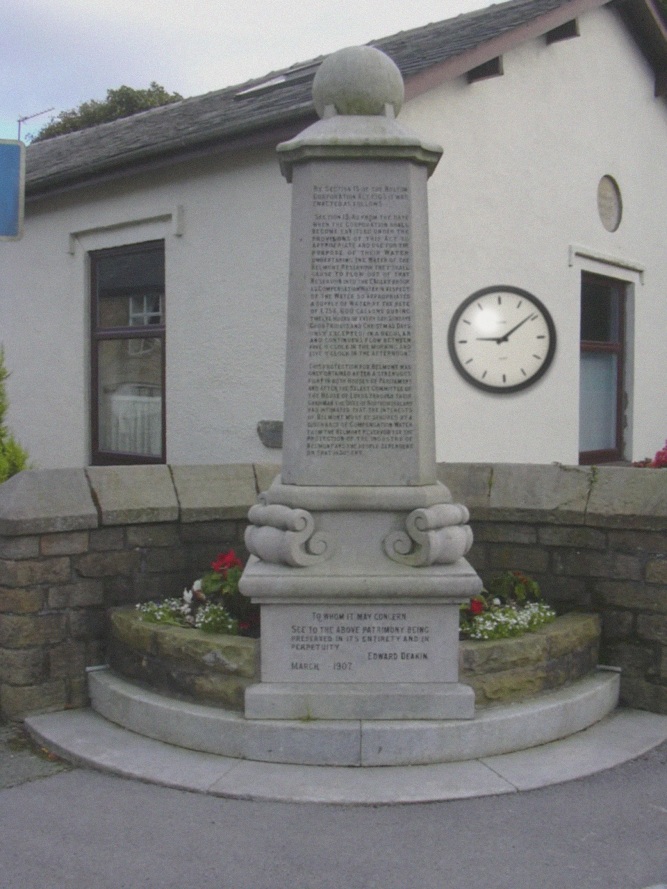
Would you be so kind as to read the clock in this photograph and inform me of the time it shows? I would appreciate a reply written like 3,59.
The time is 9,09
